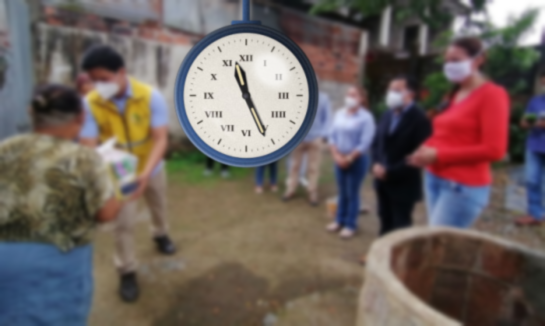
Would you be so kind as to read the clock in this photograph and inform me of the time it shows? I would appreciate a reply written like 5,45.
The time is 11,26
